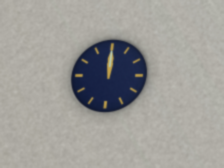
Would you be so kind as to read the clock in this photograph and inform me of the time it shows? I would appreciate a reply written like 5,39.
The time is 12,00
